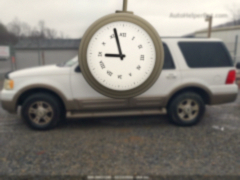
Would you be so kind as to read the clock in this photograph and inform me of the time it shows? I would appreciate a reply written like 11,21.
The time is 8,57
